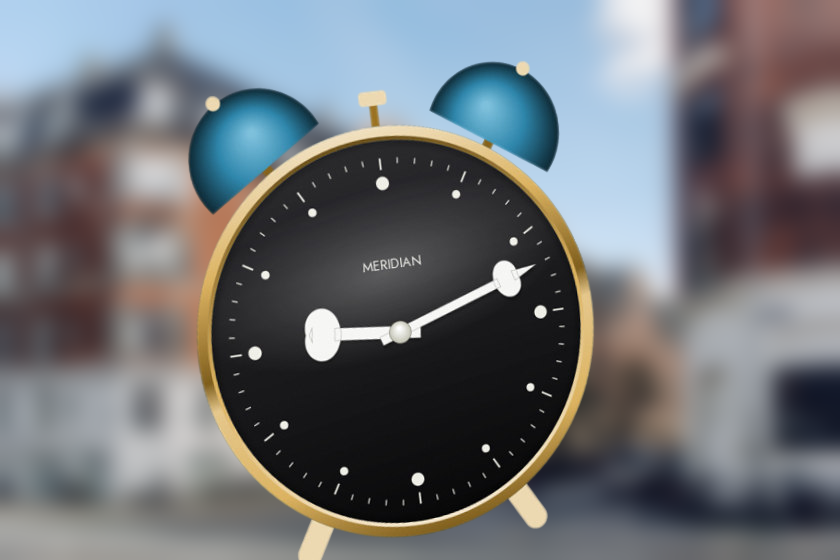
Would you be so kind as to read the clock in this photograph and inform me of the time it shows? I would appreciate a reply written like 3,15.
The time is 9,12
